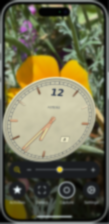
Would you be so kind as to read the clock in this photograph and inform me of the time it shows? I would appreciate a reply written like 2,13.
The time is 6,36
